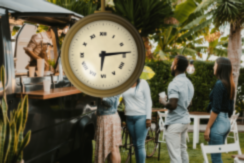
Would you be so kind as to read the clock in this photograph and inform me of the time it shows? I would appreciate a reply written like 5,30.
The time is 6,14
